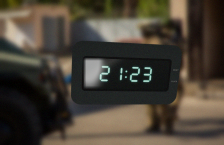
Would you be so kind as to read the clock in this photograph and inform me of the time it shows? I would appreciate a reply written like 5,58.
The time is 21,23
